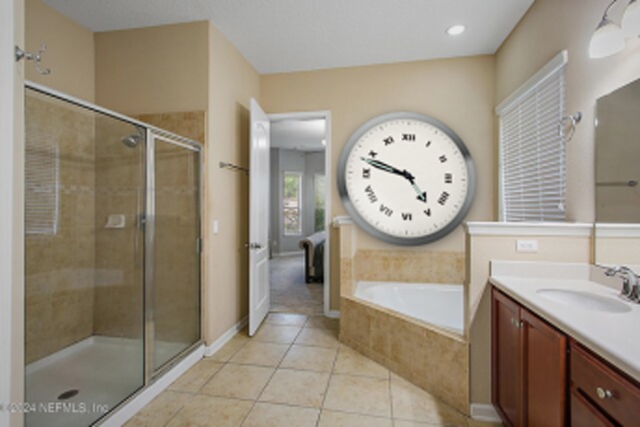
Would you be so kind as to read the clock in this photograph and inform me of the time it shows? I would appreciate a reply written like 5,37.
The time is 4,48
